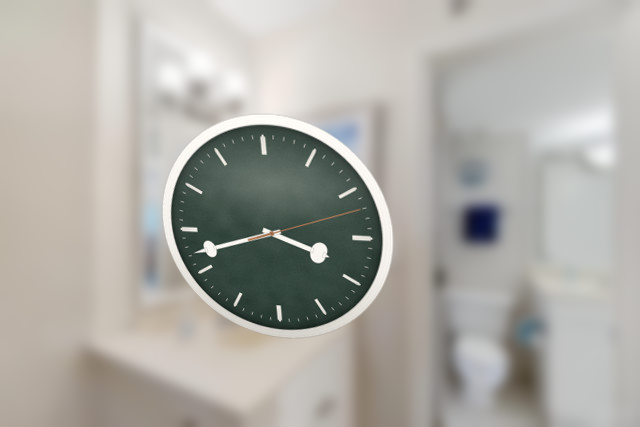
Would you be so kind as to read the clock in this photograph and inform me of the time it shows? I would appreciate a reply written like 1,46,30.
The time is 3,42,12
